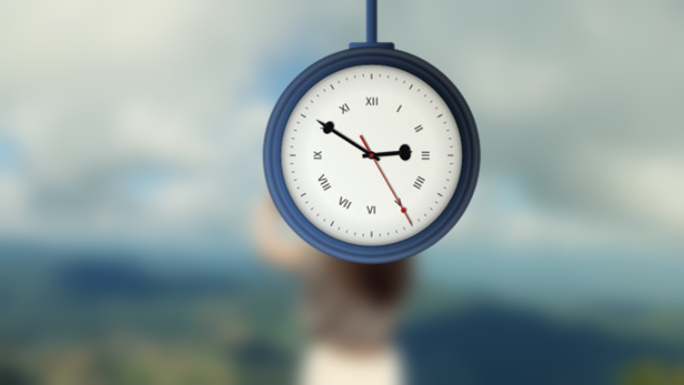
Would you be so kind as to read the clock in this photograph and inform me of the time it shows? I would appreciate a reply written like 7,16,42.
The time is 2,50,25
